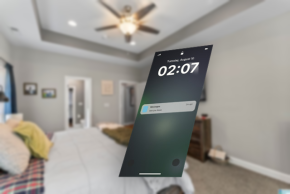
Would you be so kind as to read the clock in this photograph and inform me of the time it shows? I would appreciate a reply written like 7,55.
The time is 2,07
